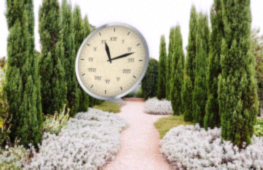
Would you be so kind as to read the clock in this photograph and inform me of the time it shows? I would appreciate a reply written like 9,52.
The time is 11,12
